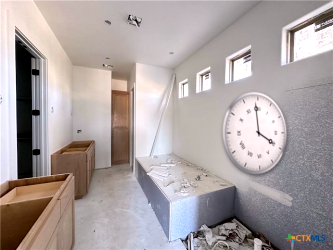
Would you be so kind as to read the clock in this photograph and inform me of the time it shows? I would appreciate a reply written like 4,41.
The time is 3,59
